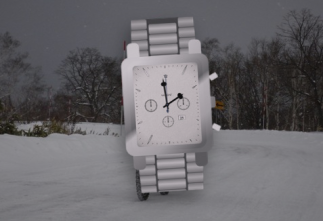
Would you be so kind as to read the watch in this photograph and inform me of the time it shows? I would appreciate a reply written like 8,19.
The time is 1,59
